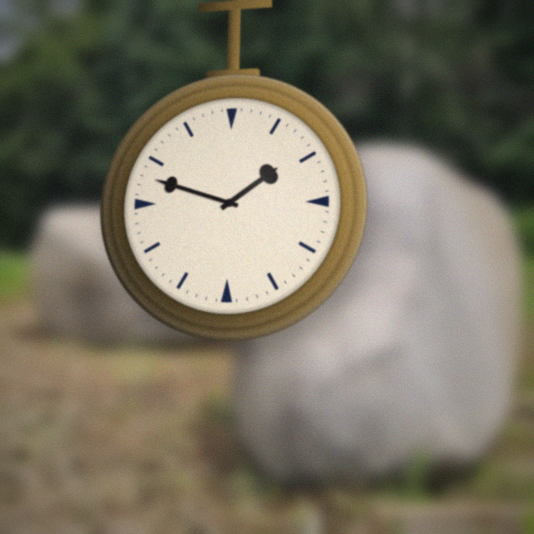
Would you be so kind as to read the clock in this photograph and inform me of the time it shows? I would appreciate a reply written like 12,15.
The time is 1,48
